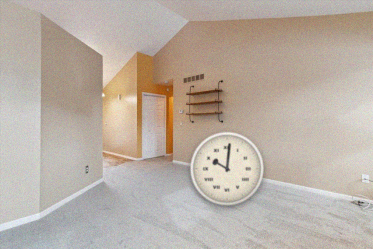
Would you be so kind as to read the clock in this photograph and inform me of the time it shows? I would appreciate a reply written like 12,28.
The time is 10,01
